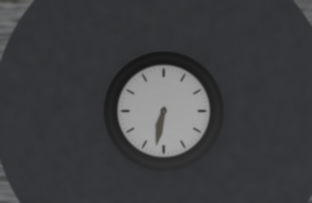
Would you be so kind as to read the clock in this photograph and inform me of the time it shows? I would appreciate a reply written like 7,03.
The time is 6,32
